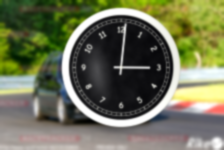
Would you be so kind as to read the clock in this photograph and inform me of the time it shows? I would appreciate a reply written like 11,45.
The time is 3,01
